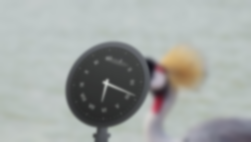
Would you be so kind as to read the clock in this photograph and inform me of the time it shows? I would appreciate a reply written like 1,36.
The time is 6,19
